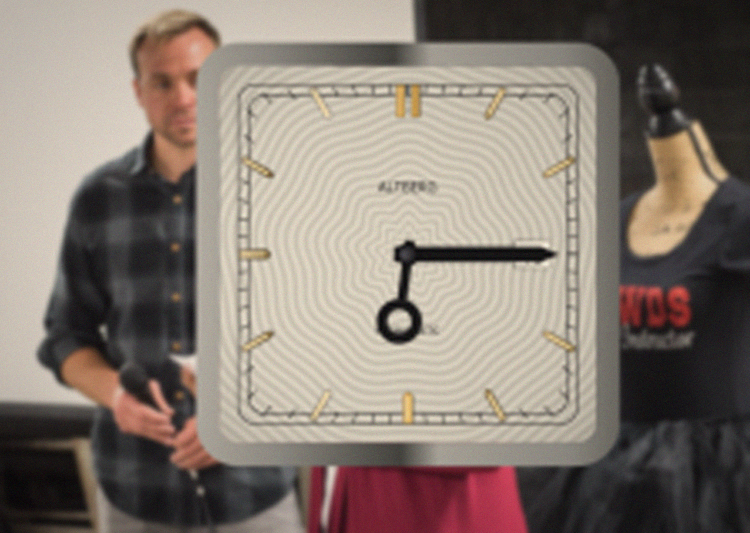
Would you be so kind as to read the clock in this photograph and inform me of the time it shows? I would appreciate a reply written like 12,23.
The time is 6,15
